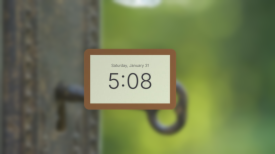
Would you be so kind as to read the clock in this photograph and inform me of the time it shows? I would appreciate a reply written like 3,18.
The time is 5,08
